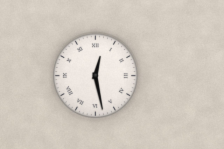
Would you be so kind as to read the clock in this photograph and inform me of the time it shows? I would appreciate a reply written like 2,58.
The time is 12,28
